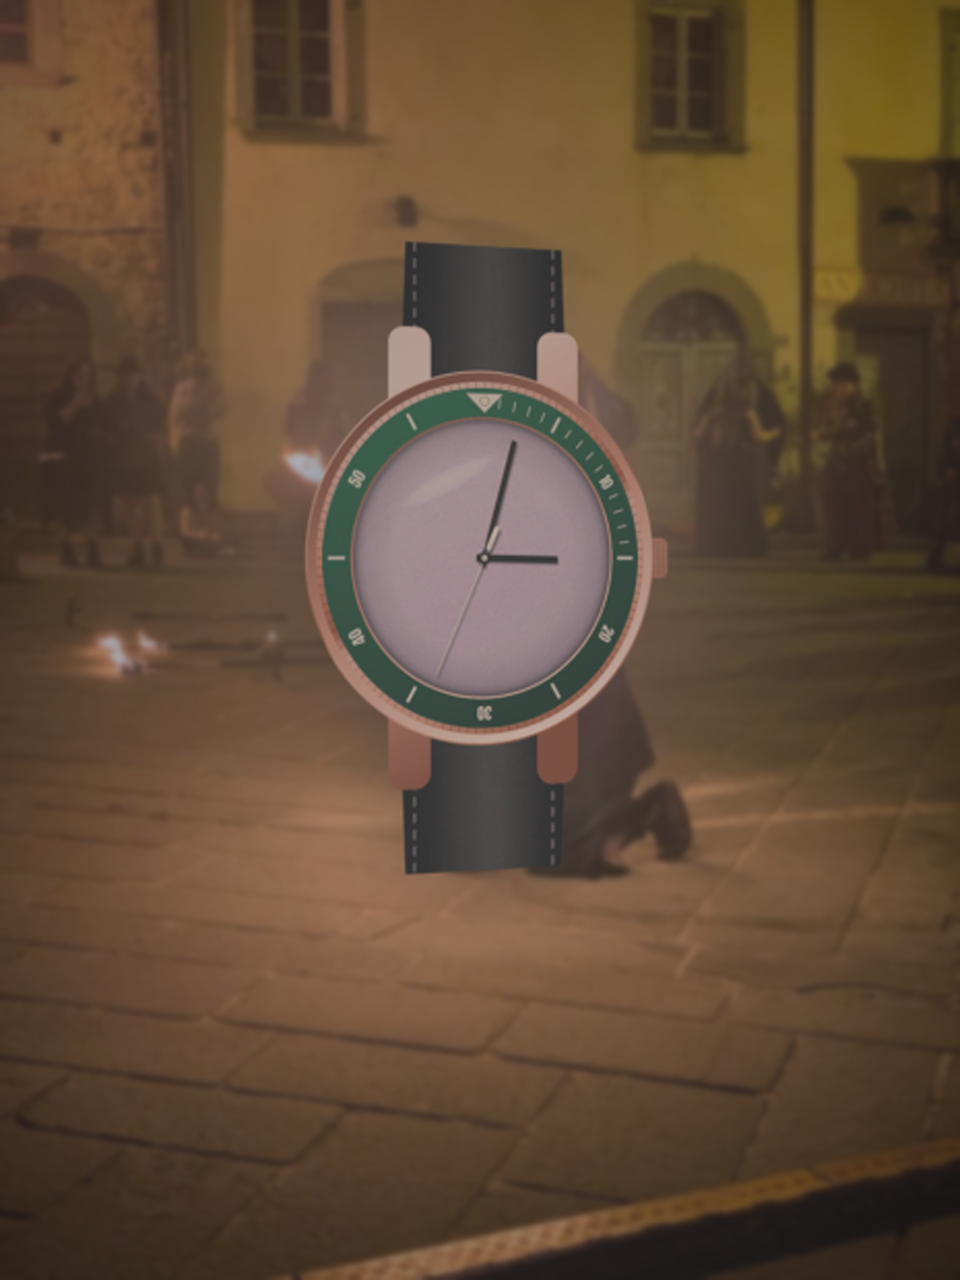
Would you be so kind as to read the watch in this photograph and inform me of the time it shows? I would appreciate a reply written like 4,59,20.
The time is 3,02,34
